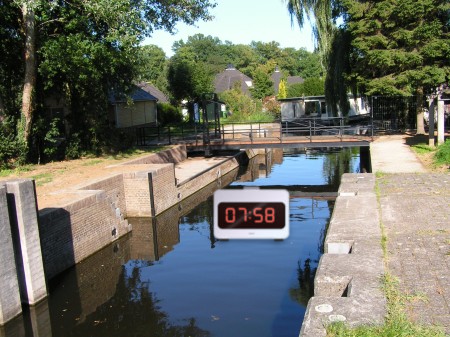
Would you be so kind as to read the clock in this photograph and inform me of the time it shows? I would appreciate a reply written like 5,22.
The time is 7,58
